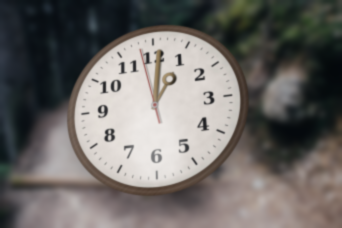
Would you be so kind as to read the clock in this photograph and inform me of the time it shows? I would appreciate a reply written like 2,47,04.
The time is 1,00,58
